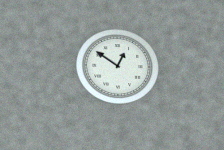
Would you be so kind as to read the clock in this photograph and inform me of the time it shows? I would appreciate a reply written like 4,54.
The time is 12,51
